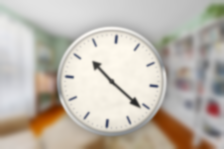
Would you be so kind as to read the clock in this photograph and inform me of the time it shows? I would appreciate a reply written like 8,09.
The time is 10,21
